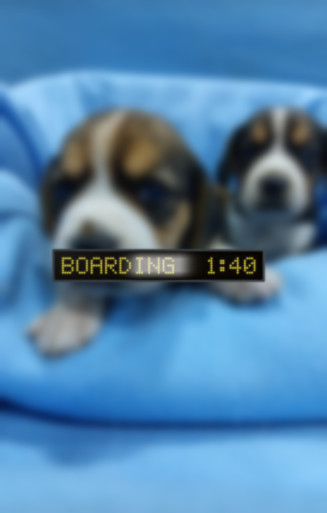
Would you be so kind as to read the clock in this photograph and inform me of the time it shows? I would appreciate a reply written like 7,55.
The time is 1,40
